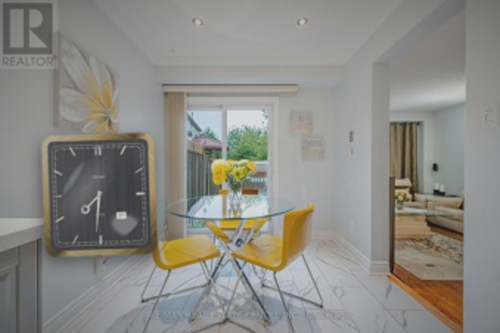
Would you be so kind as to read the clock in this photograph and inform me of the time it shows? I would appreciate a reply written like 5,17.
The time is 7,31
